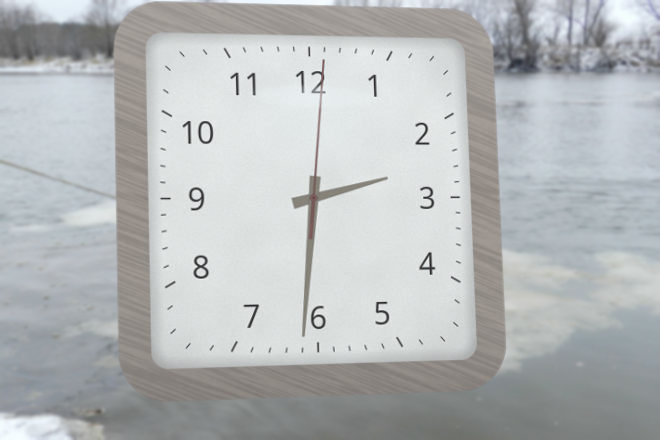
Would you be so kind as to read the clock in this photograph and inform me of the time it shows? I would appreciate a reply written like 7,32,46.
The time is 2,31,01
